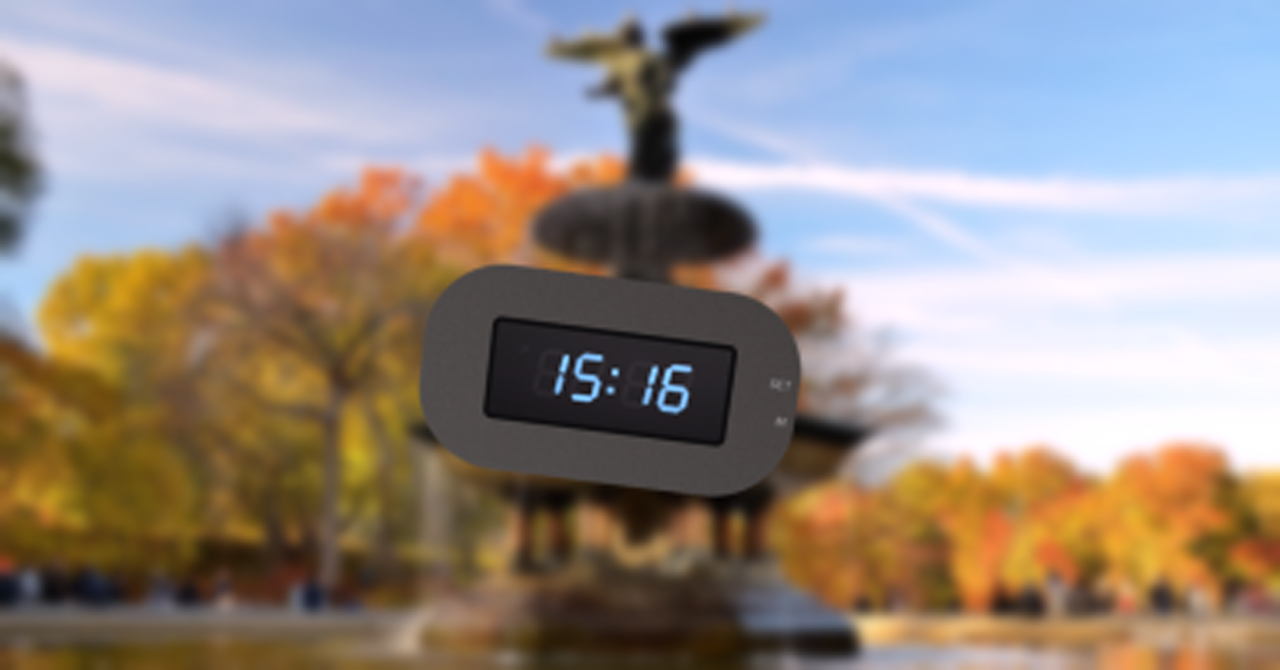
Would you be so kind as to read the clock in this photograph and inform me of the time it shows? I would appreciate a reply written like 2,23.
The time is 15,16
